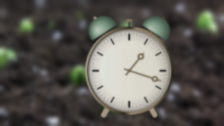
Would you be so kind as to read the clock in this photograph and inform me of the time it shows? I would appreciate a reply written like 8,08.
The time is 1,18
